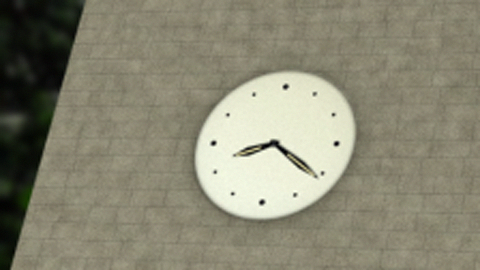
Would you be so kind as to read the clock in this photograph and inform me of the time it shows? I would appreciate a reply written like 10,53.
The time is 8,21
